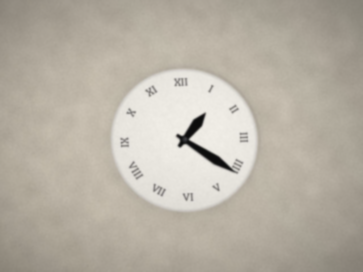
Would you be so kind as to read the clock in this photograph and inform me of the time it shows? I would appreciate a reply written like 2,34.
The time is 1,21
